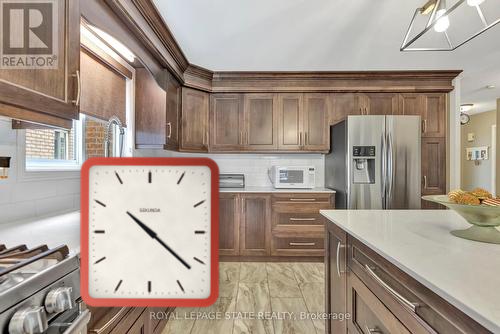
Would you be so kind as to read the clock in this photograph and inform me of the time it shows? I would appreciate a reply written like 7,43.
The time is 10,22
